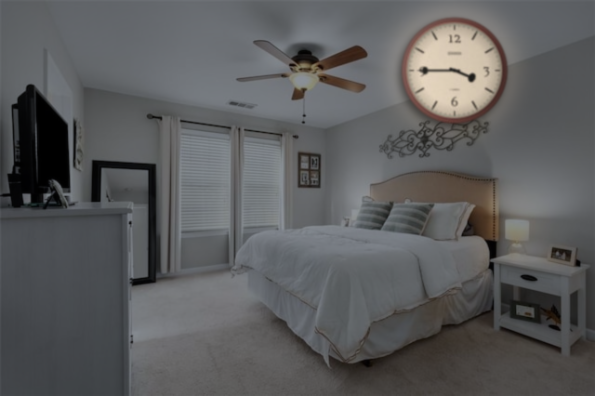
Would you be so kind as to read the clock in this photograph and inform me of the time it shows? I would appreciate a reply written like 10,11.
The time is 3,45
